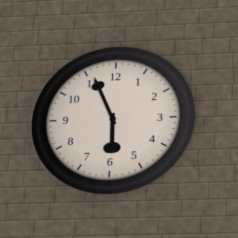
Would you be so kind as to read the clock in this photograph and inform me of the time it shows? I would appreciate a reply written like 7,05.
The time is 5,56
